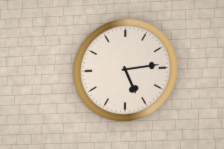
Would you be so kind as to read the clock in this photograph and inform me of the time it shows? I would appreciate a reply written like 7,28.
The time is 5,14
